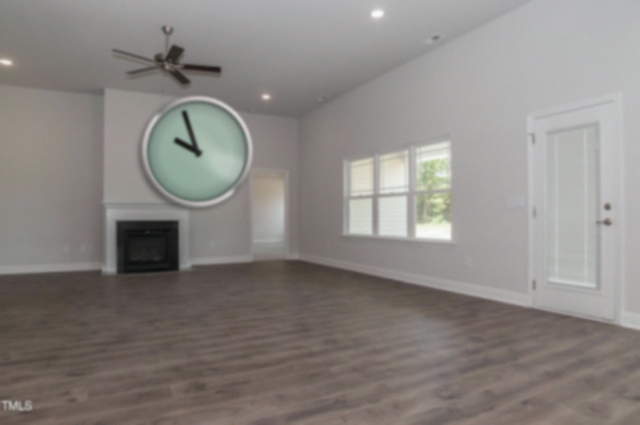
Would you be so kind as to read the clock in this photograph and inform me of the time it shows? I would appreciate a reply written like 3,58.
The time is 9,57
